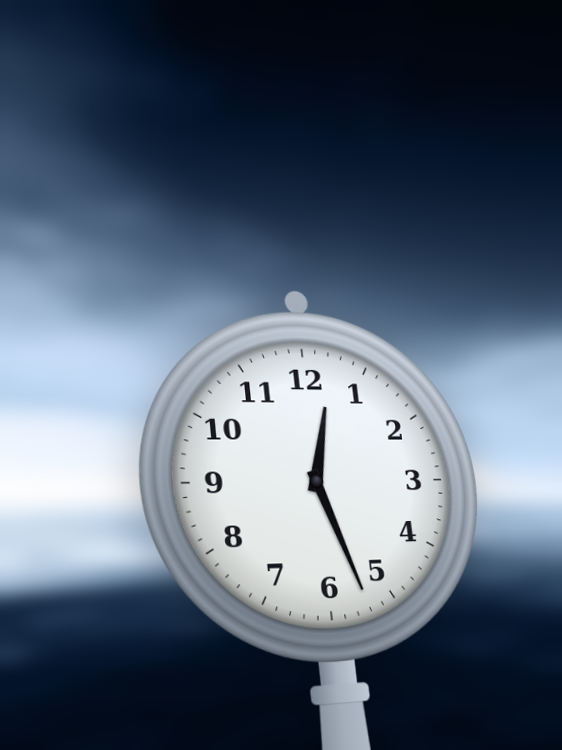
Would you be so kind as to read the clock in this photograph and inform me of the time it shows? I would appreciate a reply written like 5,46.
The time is 12,27
